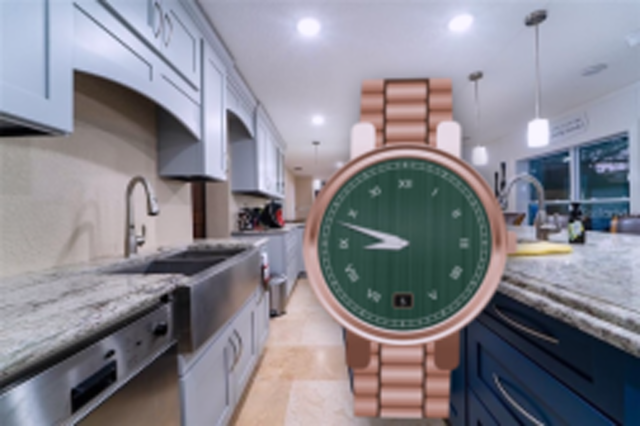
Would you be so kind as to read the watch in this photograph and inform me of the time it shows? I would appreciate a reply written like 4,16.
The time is 8,48
